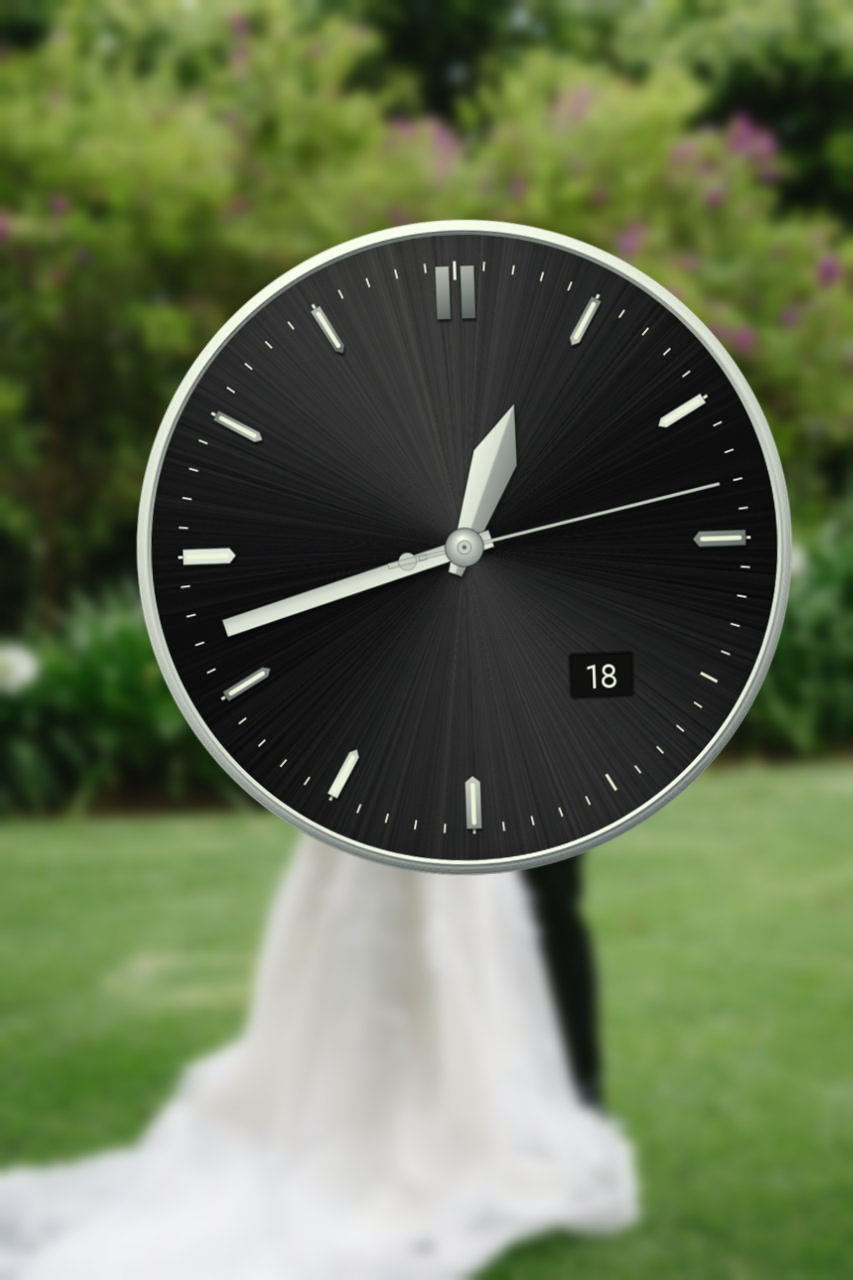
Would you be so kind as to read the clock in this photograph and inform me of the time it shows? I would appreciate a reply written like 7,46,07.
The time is 12,42,13
